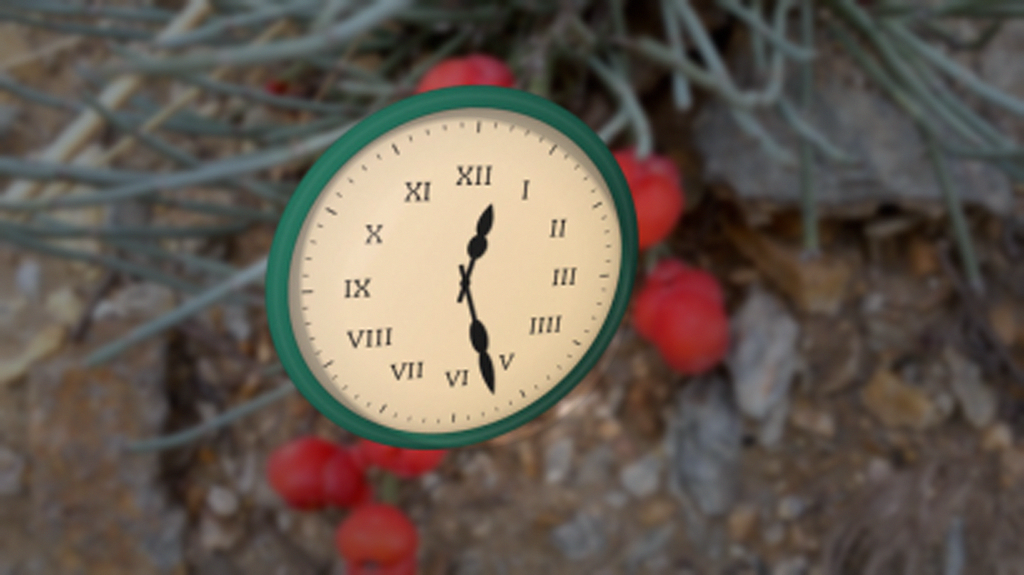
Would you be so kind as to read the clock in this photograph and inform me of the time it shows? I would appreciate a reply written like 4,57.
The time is 12,27
